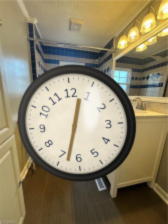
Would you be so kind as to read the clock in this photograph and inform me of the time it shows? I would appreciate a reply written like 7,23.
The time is 12,33
